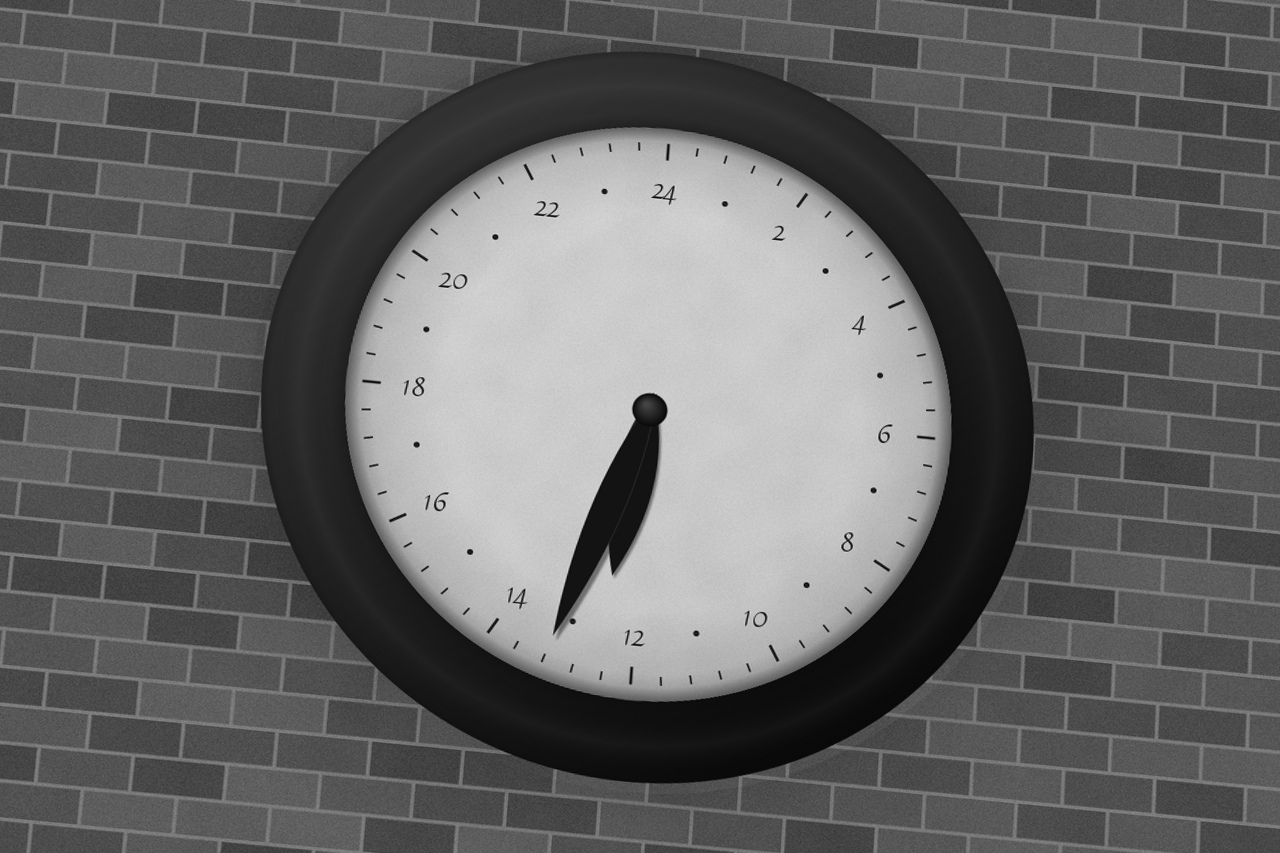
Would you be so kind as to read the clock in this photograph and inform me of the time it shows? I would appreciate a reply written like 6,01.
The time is 12,33
